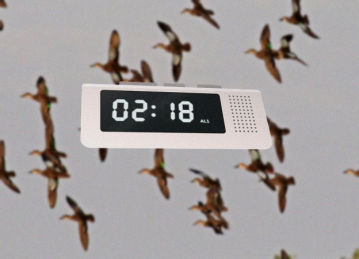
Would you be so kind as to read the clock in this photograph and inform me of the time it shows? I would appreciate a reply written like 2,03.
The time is 2,18
